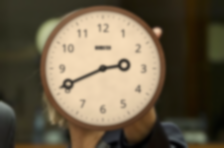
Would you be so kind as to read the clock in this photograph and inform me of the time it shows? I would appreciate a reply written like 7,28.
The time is 2,41
